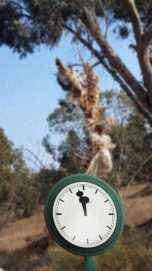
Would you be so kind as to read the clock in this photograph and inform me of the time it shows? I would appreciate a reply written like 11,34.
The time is 11,58
